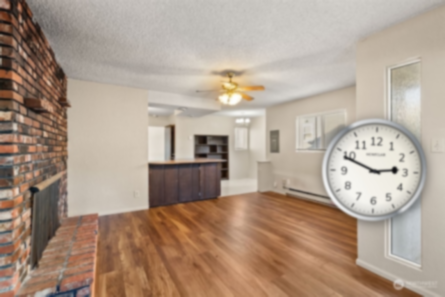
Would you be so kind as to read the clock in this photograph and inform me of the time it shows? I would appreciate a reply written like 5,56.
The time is 2,49
